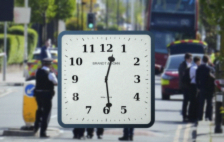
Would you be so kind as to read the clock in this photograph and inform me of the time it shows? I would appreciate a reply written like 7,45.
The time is 12,29
